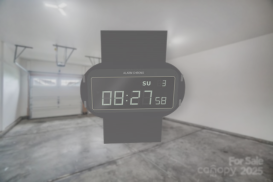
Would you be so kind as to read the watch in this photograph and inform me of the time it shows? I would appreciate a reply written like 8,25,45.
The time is 8,27,58
